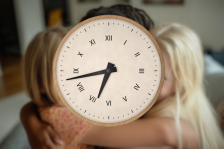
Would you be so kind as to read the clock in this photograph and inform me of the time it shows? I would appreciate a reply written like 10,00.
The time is 6,43
